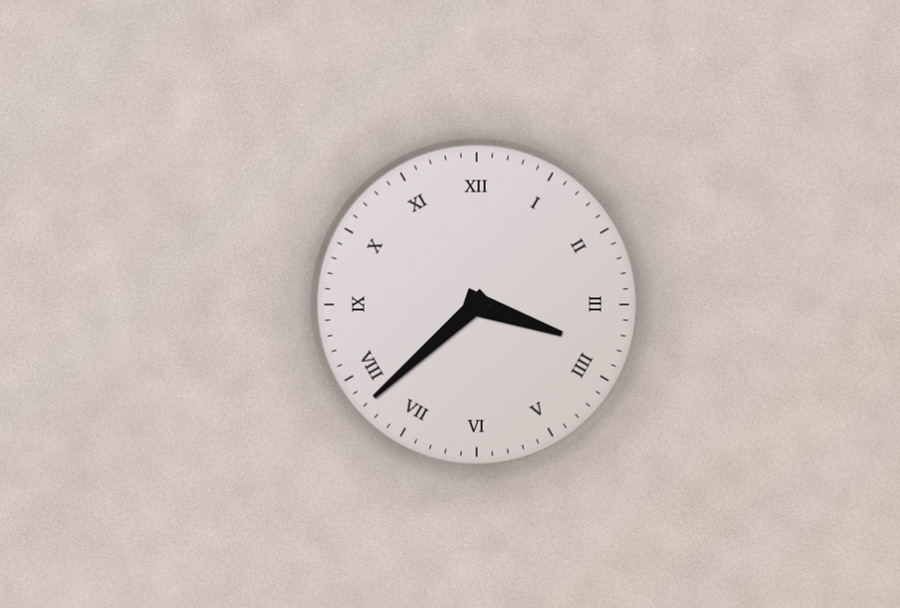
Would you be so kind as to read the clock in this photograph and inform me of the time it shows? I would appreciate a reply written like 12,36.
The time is 3,38
